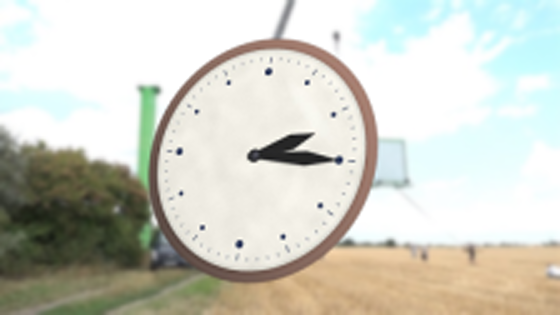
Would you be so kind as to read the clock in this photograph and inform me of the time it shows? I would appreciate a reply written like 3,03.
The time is 2,15
